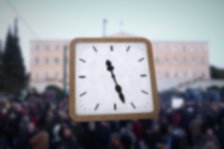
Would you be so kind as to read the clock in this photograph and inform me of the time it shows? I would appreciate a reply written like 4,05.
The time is 11,27
